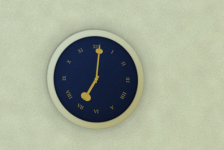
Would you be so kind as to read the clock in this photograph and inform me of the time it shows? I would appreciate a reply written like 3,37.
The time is 7,01
